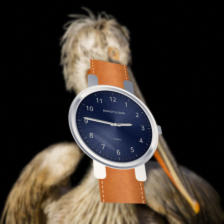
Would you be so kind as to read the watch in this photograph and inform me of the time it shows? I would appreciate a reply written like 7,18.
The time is 2,46
